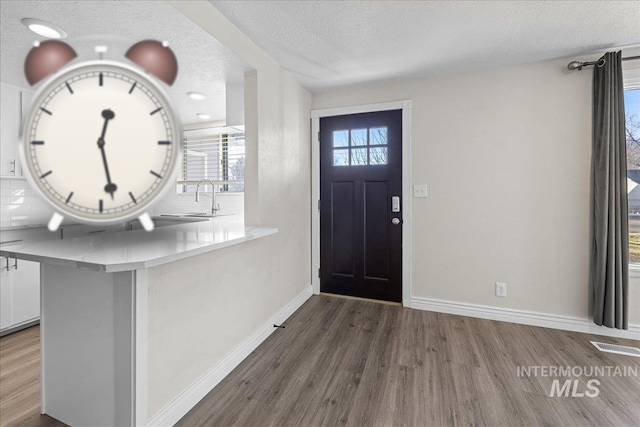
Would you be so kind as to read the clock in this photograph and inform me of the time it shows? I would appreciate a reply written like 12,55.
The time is 12,28
